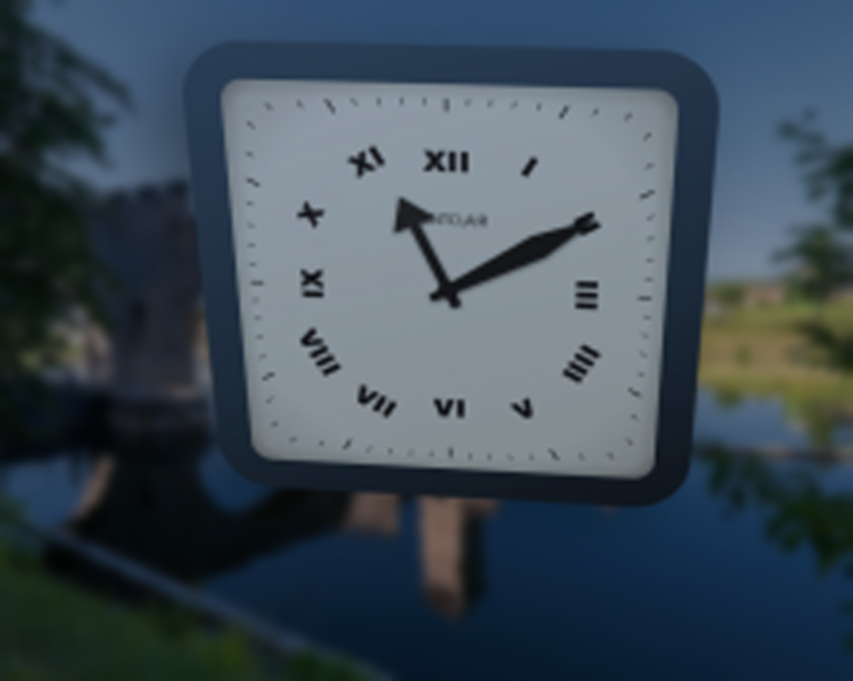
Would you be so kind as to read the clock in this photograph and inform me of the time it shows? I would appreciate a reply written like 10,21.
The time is 11,10
